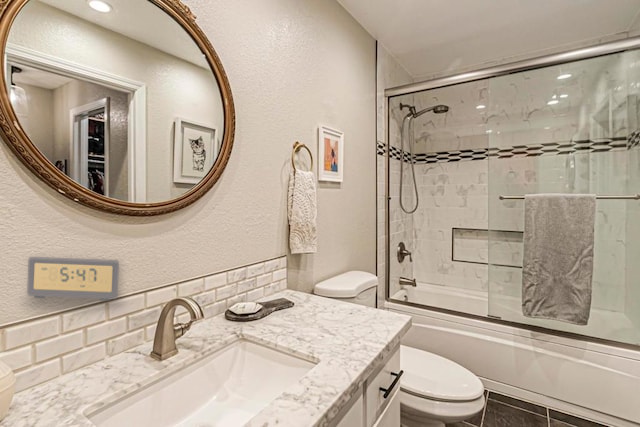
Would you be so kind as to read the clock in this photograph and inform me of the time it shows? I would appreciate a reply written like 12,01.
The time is 5,47
